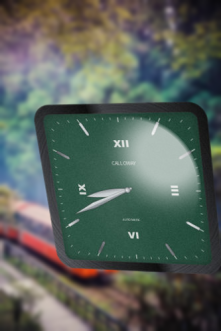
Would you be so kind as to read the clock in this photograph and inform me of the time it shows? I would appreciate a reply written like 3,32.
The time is 8,41
